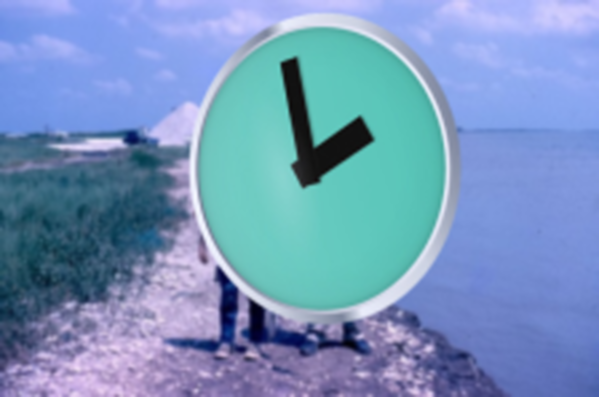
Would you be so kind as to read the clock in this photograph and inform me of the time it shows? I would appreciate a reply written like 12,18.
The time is 1,58
